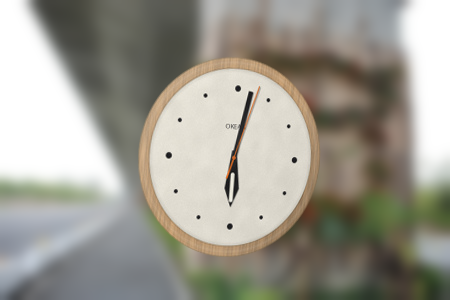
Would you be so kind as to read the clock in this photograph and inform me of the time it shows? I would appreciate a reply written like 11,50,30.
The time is 6,02,03
